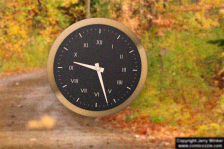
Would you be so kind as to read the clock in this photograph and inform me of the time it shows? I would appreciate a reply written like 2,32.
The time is 9,27
